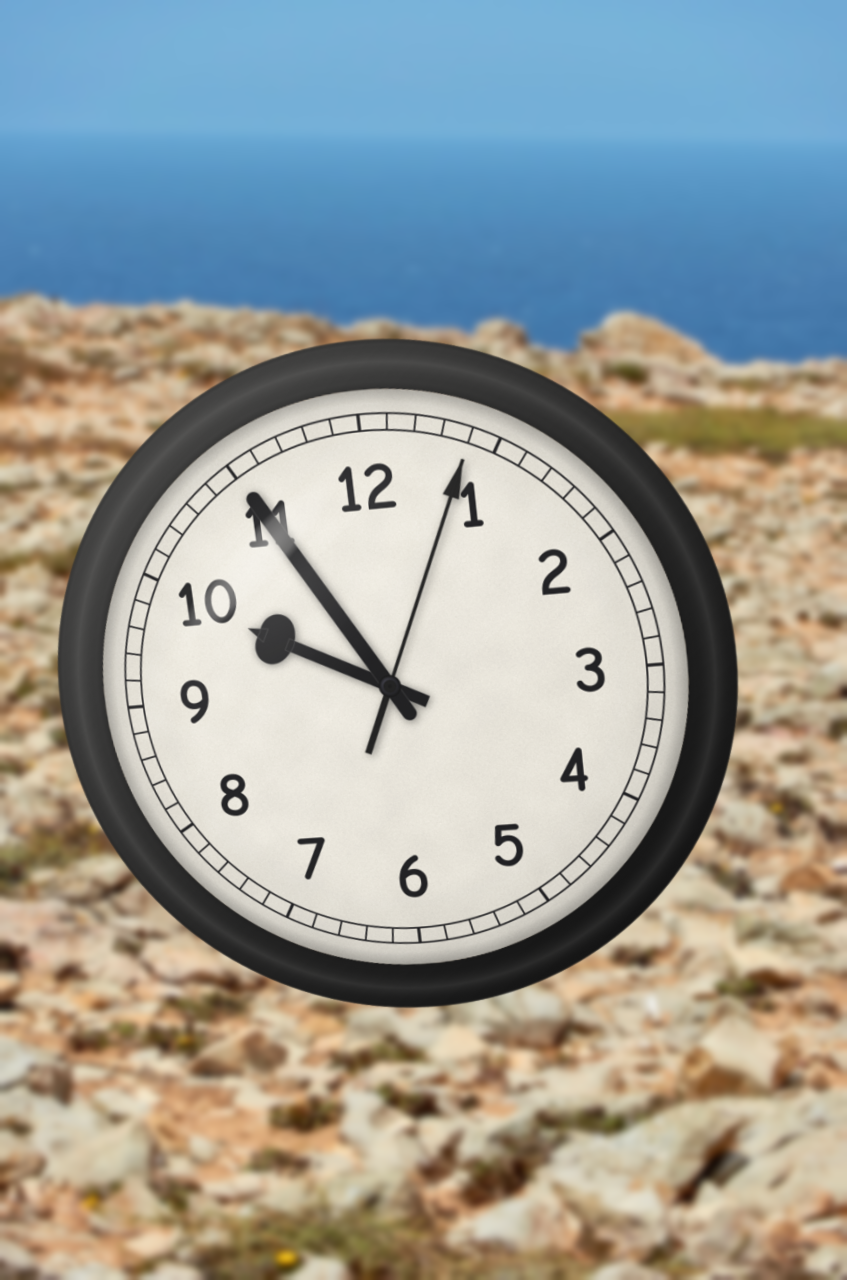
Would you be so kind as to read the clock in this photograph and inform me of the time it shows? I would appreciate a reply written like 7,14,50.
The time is 9,55,04
